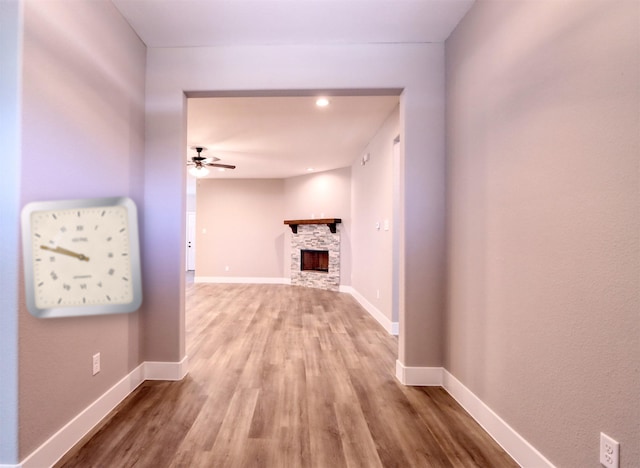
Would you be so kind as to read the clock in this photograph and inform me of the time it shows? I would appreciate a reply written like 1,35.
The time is 9,48
